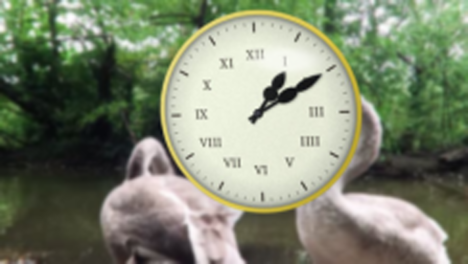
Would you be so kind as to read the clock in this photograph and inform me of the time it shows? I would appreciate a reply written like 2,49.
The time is 1,10
